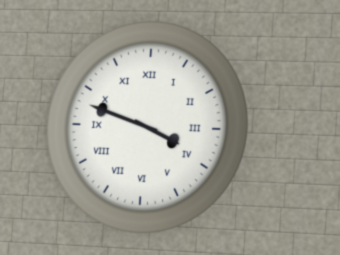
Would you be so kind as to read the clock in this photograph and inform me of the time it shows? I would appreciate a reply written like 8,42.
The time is 3,48
